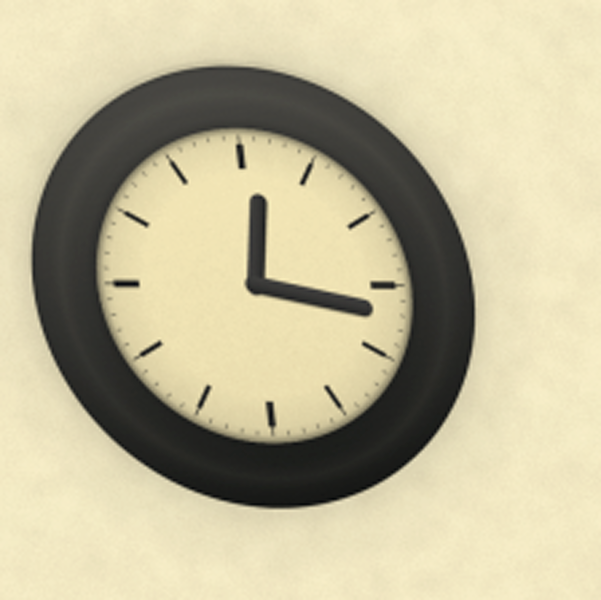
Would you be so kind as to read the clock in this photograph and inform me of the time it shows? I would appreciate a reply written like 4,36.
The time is 12,17
